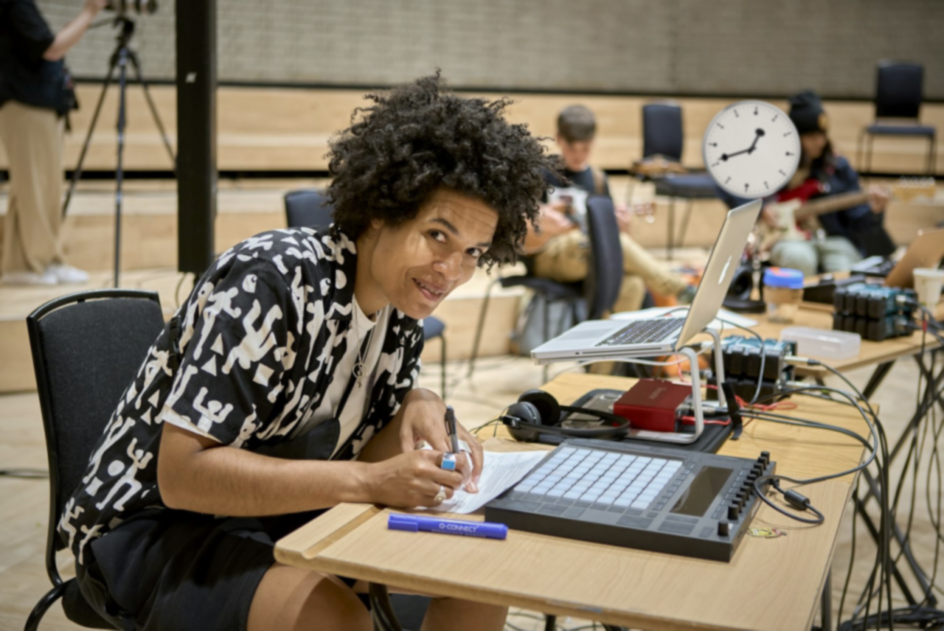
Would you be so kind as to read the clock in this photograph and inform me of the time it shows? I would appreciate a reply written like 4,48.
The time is 12,41
